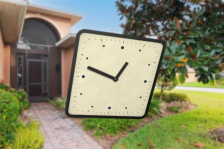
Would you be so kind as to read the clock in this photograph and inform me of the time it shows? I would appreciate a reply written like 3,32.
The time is 12,48
